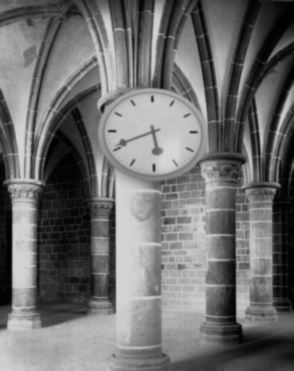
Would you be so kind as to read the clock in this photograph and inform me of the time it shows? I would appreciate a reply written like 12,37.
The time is 5,41
